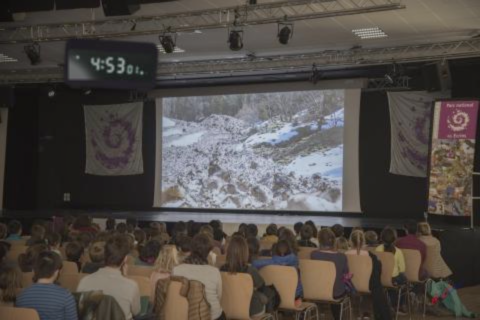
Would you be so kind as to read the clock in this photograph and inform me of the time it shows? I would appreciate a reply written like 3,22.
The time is 4,53
